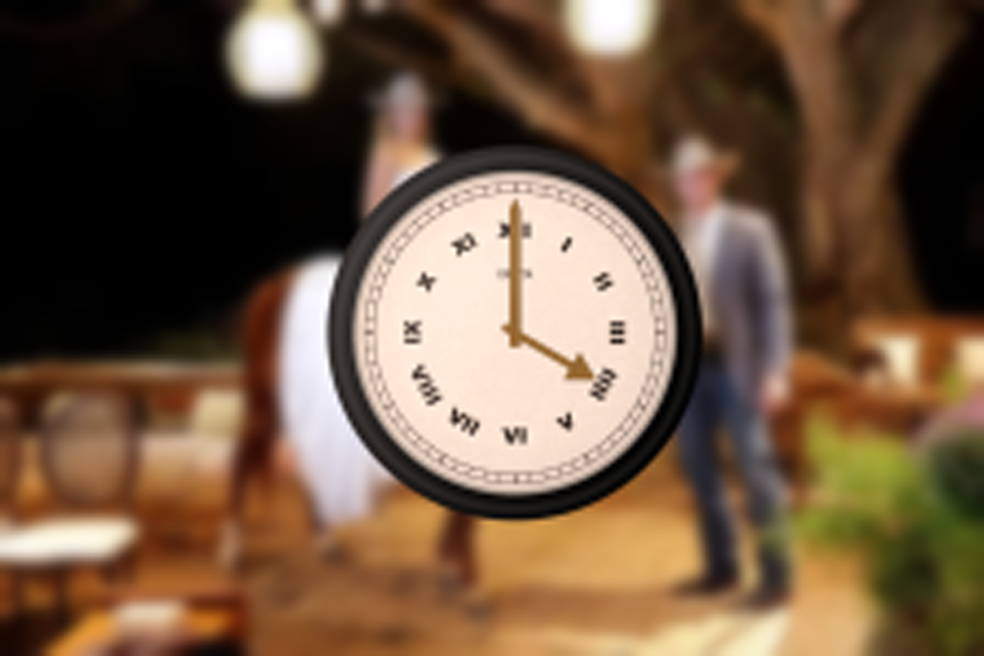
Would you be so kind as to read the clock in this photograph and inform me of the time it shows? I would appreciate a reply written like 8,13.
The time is 4,00
